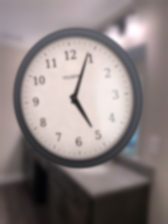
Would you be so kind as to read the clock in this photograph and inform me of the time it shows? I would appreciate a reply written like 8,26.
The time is 5,04
